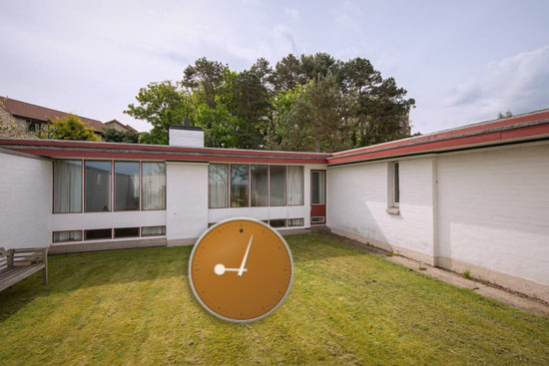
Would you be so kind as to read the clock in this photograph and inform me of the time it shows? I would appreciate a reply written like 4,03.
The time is 9,03
